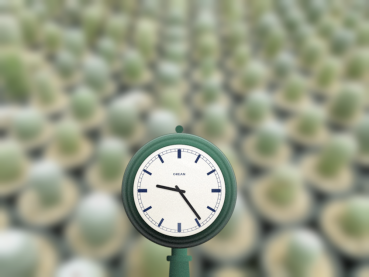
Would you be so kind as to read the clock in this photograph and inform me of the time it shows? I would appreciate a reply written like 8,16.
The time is 9,24
